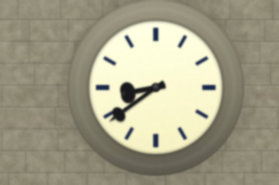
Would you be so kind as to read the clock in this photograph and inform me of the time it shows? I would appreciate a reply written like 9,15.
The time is 8,39
